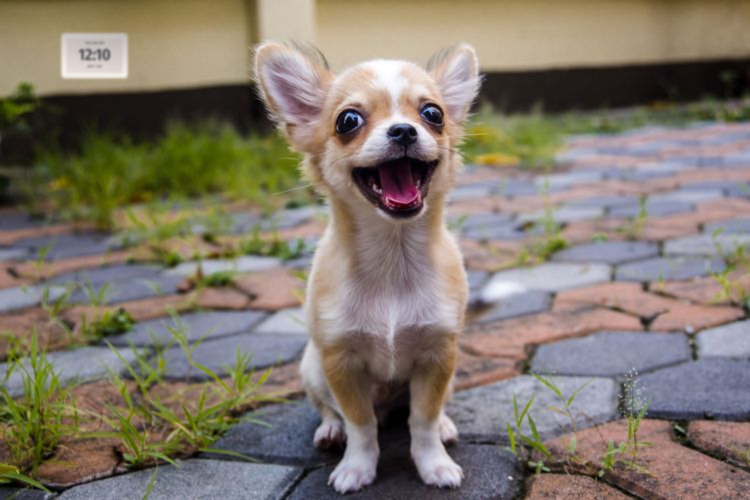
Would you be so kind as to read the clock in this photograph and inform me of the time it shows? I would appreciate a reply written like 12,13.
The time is 12,10
